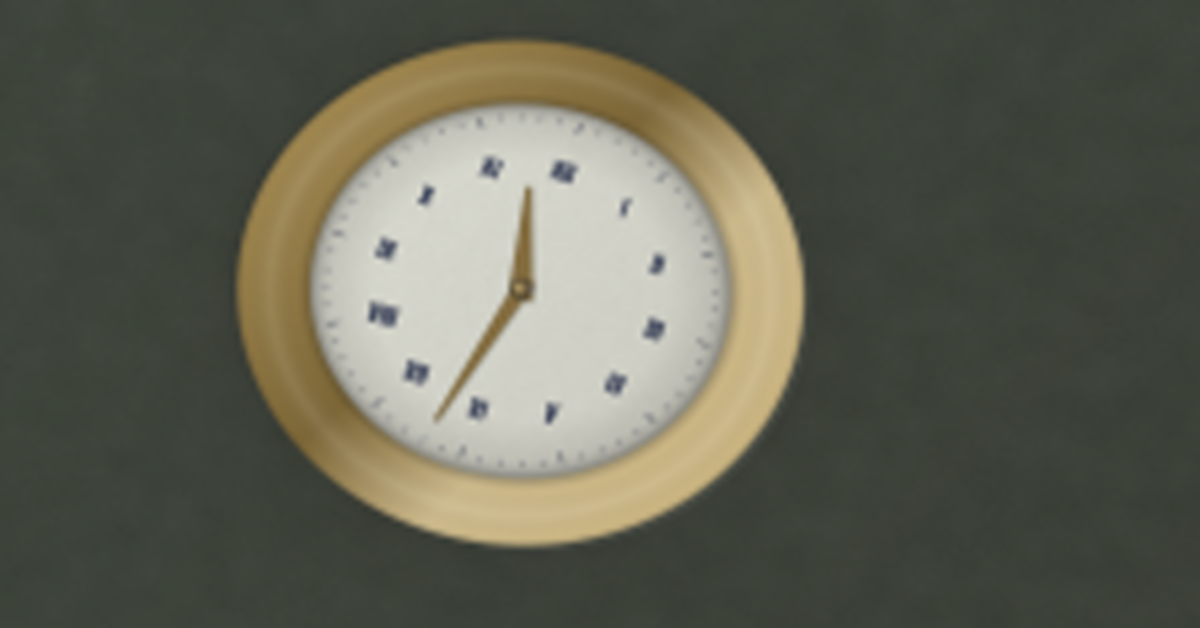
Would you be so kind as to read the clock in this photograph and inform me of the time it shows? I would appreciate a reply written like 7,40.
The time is 11,32
